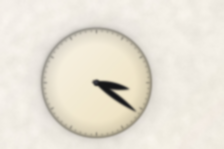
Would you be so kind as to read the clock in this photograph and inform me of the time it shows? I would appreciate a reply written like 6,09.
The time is 3,21
